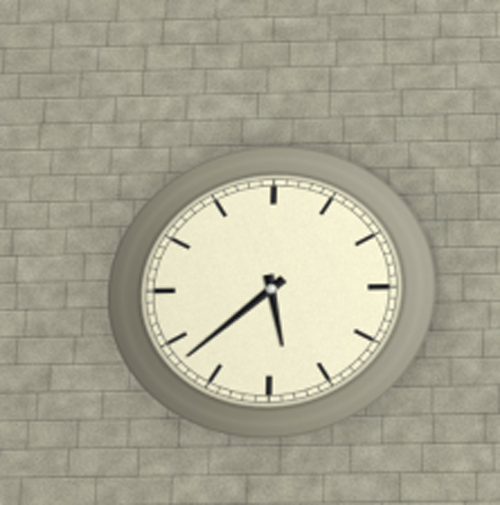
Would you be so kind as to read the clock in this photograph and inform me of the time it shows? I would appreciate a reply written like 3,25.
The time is 5,38
